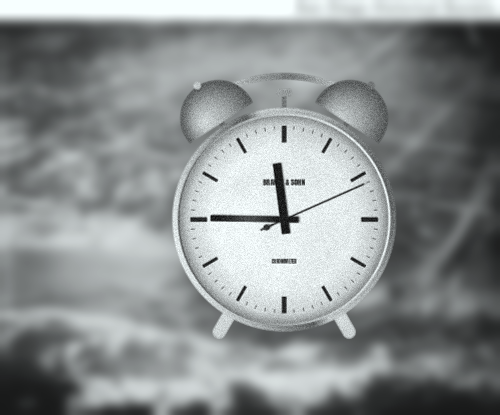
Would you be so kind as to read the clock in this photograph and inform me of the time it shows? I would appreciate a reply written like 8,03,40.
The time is 11,45,11
